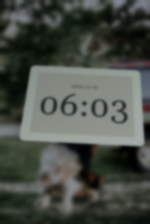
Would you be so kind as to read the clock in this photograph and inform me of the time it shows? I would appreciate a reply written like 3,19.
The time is 6,03
